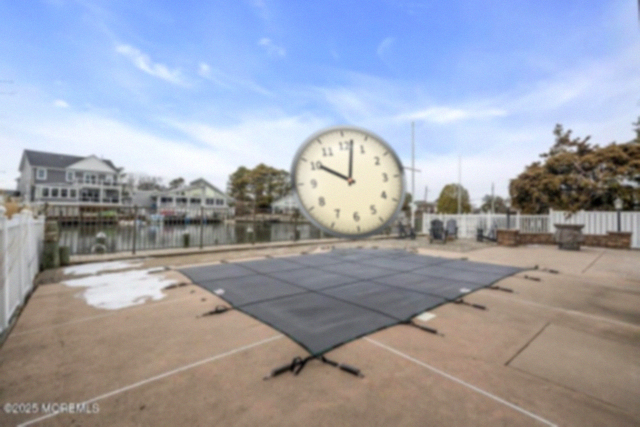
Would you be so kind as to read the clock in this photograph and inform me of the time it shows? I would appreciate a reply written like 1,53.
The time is 10,02
